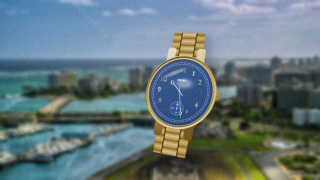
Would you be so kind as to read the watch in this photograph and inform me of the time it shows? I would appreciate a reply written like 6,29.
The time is 10,28
